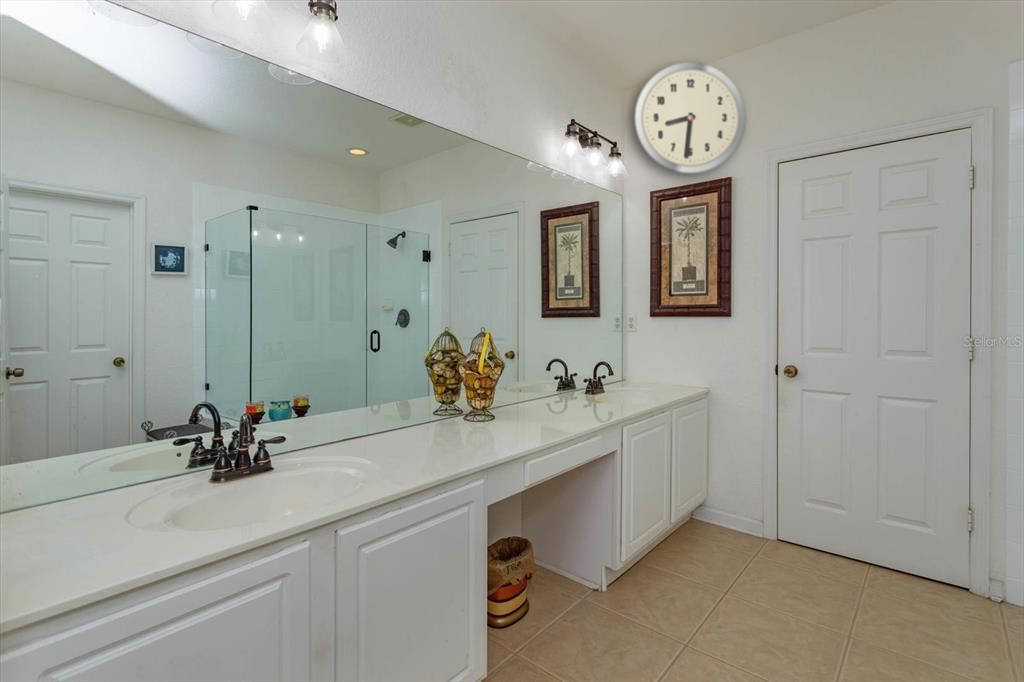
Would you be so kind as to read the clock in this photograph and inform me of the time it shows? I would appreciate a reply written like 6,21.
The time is 8,31
